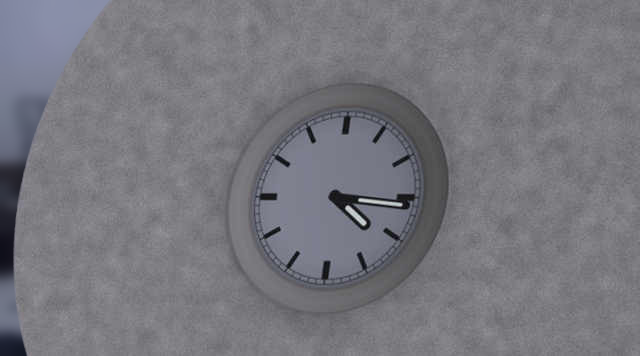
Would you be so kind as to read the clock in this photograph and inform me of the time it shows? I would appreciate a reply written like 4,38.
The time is 4,16
